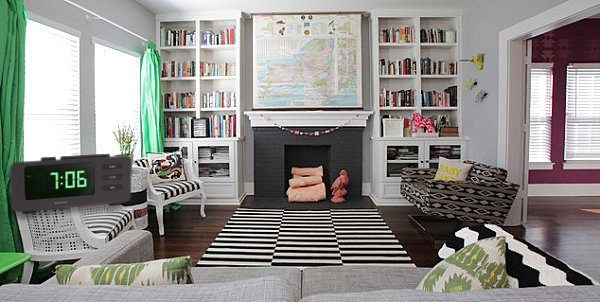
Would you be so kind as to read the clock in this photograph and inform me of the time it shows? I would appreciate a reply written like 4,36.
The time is 7,06
